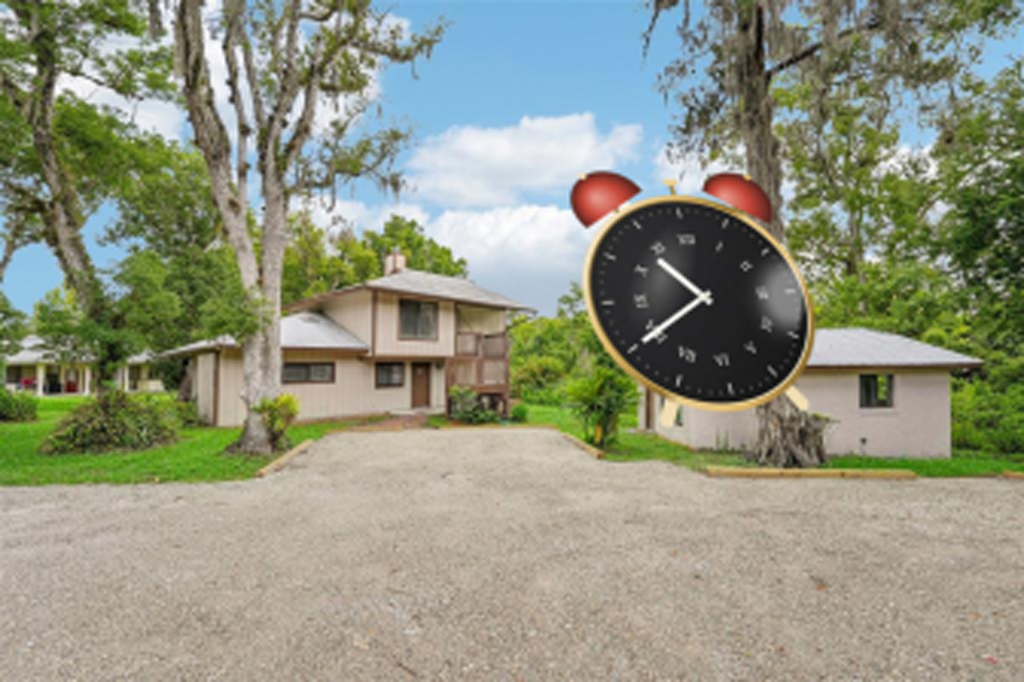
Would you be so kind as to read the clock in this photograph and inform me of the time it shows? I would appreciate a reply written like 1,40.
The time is 10,40
